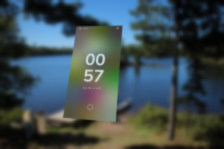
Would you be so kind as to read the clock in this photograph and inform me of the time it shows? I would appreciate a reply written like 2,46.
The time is 0,57
